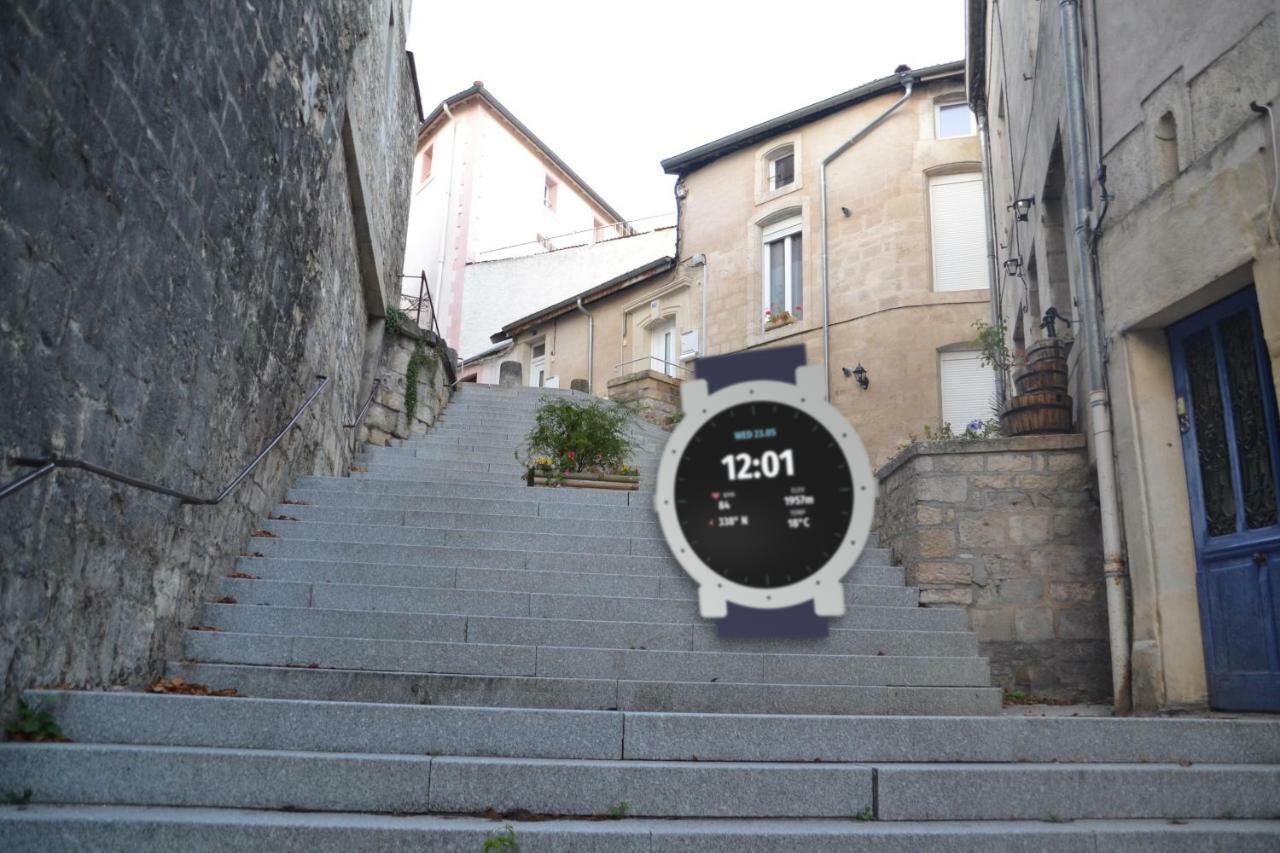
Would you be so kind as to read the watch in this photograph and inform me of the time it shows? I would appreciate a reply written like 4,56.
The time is 12,01
